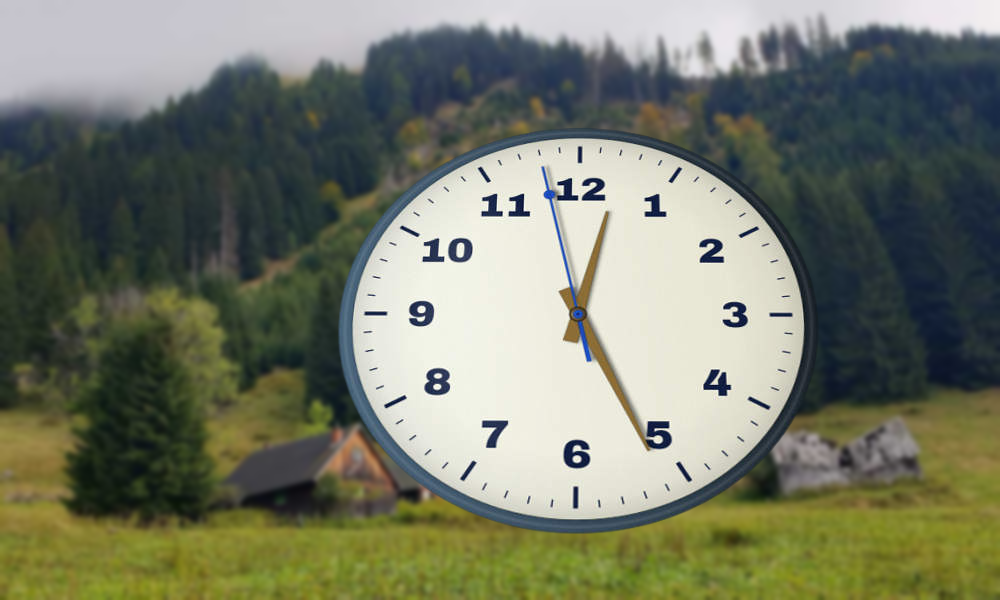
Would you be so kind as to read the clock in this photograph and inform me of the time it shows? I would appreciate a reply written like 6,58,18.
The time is 12,25,58
